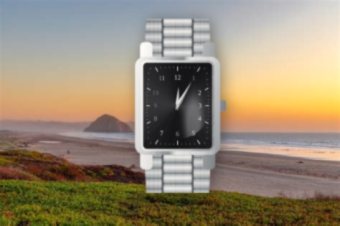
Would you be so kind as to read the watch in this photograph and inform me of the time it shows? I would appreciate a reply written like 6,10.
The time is 12,05
